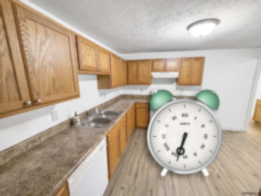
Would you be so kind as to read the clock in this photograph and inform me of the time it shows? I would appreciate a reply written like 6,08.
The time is 6,33
